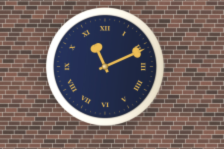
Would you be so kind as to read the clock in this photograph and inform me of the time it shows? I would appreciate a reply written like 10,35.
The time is 11,11
